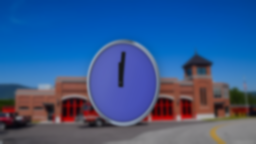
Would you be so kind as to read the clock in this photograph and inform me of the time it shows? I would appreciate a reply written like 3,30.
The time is 12,01
